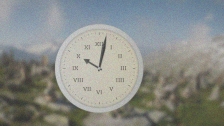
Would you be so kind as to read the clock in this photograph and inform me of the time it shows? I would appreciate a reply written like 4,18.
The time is 10,02
